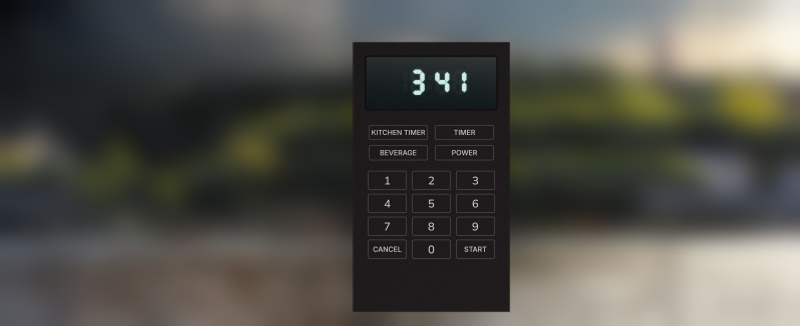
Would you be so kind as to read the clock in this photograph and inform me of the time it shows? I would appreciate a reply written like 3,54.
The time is 3,41
